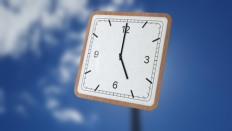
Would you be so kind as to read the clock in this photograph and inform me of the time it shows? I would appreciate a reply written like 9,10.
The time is 5,00
